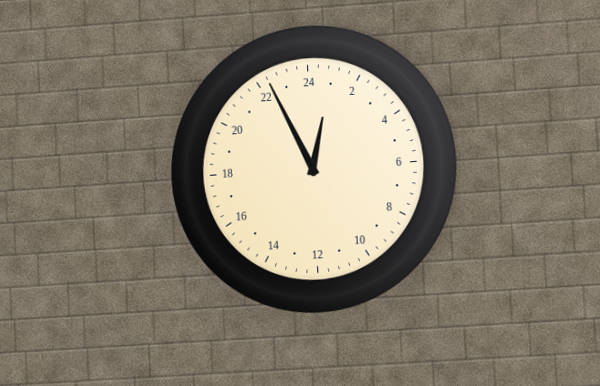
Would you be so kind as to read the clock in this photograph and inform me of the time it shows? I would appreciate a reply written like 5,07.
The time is 0,56
